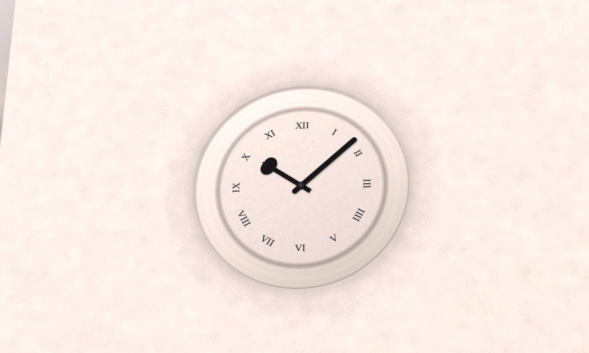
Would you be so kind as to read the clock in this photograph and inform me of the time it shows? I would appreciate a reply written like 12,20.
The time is 10,08
